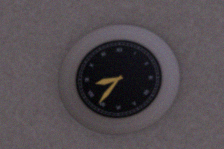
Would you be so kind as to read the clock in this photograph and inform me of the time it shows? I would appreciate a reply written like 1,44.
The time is 8,36
